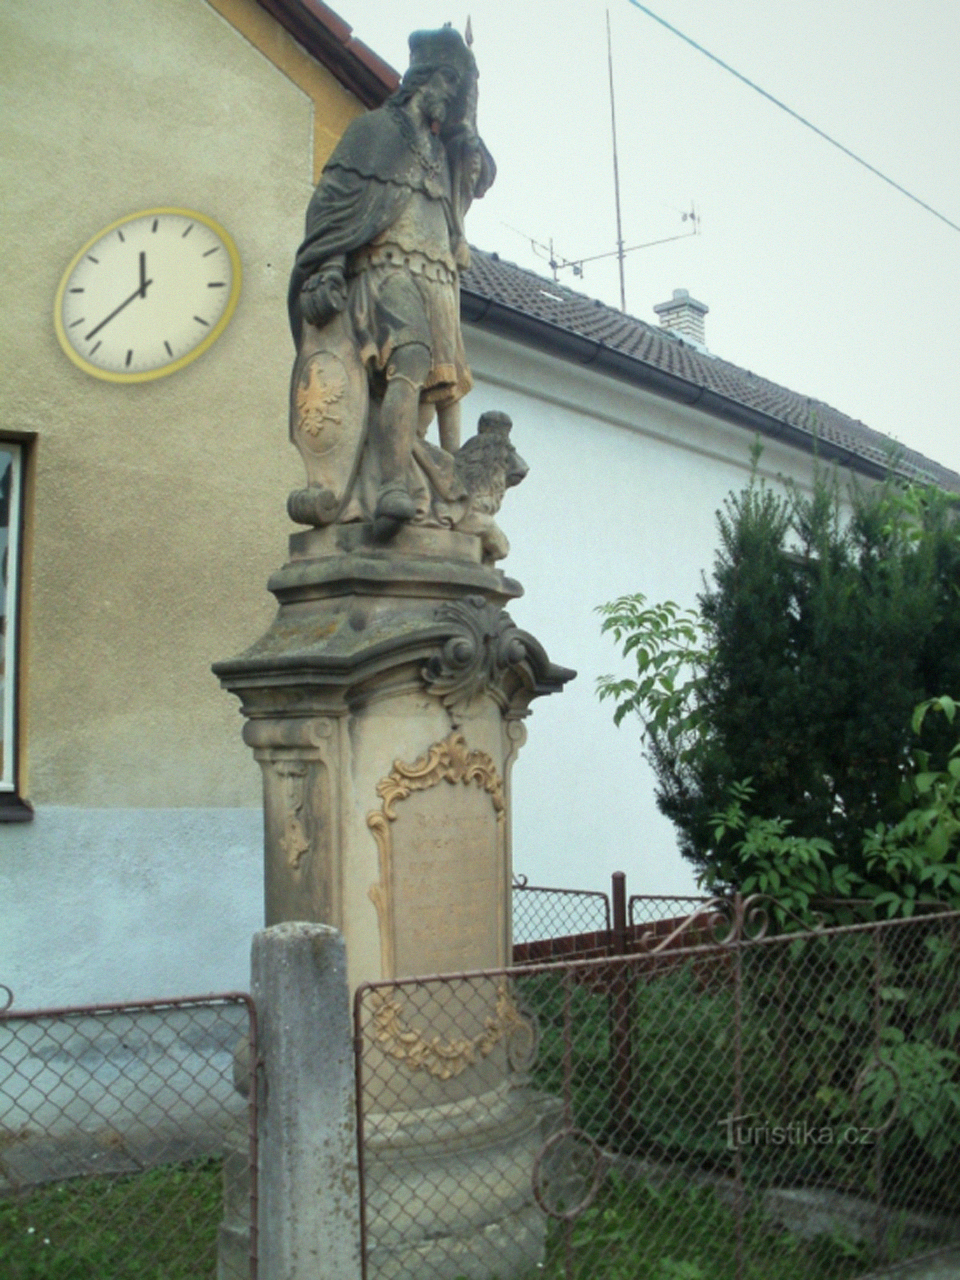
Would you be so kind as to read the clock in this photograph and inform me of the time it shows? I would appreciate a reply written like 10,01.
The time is 11,37
